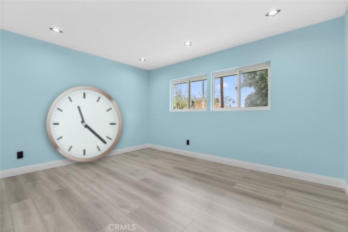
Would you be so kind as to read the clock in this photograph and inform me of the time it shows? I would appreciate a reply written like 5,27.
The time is 11,22
